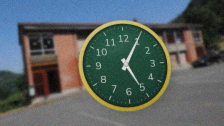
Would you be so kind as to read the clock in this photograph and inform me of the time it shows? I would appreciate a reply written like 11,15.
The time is 5,05
